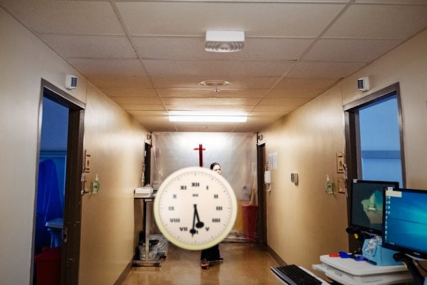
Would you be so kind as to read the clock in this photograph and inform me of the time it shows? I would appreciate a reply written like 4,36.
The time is 5,31
